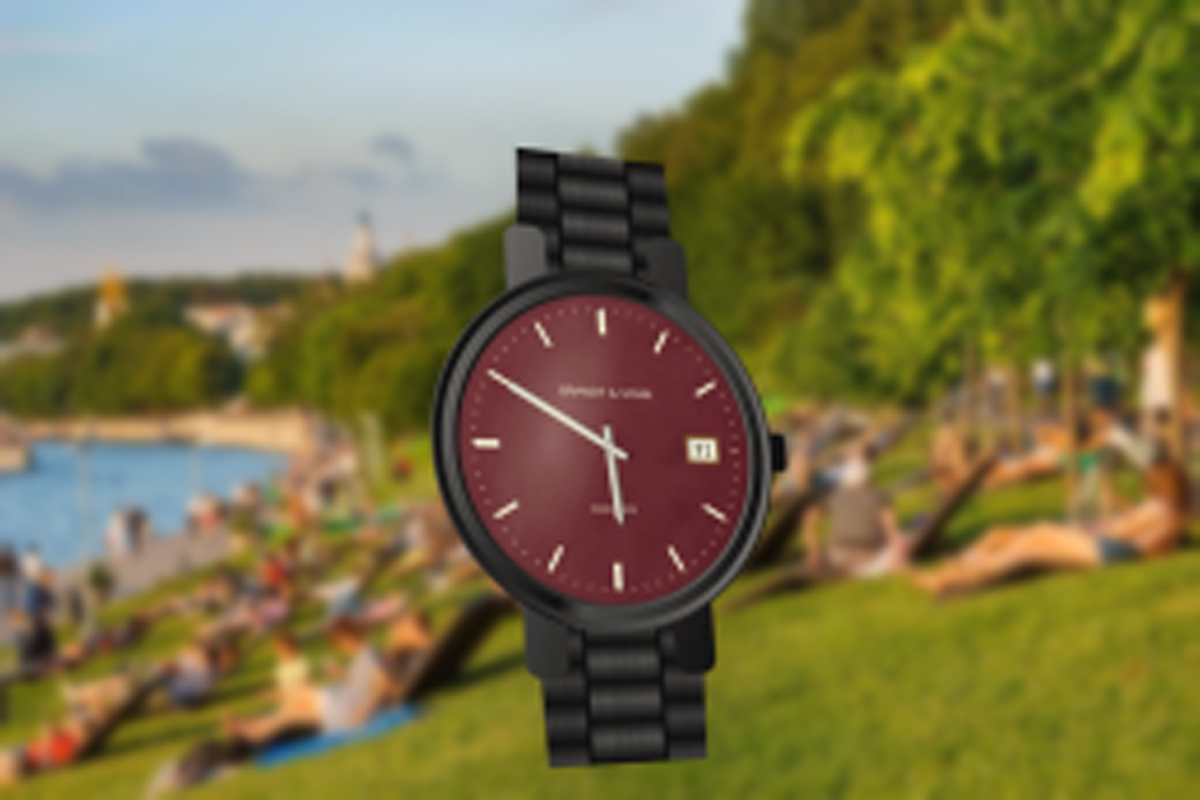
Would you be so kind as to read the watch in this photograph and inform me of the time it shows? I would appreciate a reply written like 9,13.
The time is 5,50
